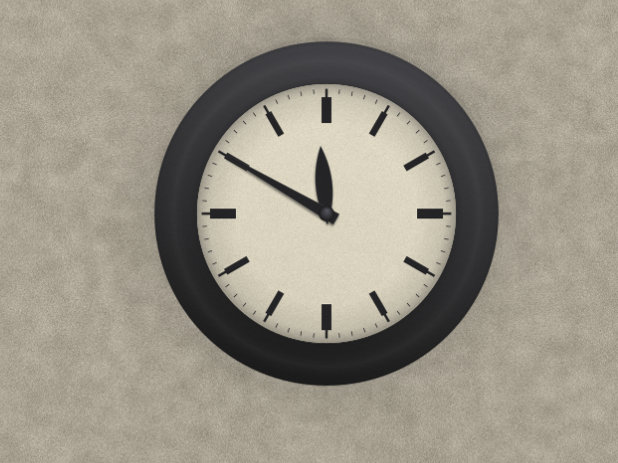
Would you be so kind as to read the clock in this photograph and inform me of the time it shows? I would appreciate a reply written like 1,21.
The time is 11,50
